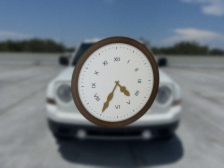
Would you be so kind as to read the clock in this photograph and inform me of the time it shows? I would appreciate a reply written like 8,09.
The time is 4,35
